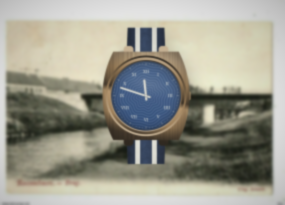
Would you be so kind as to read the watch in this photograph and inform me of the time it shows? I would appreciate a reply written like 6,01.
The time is 11,48
